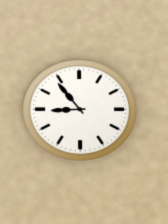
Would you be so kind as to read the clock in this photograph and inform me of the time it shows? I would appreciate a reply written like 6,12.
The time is 8,54
